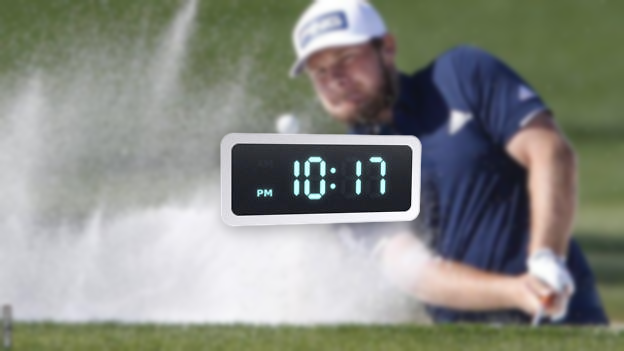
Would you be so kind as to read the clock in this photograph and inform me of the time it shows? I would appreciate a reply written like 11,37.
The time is 10,17
